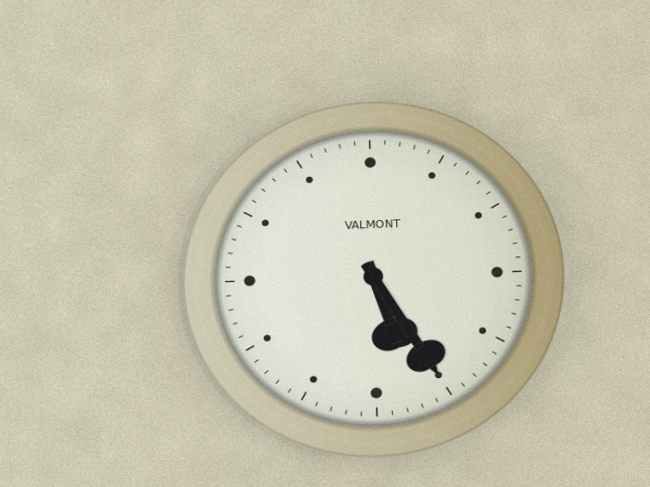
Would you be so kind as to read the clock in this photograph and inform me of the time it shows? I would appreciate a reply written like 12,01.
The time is 5,25
